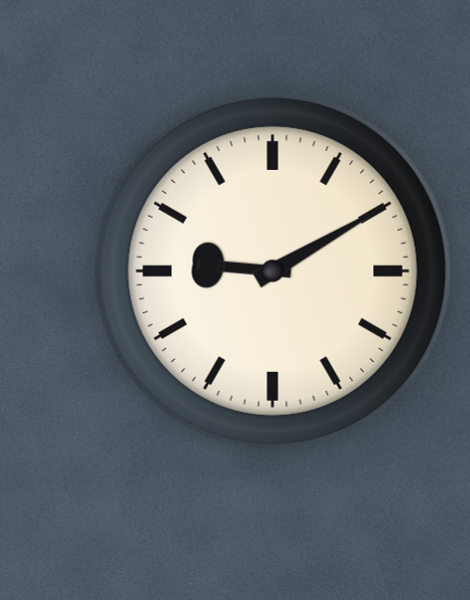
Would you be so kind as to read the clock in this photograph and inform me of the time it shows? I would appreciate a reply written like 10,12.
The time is 9,10
